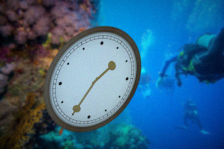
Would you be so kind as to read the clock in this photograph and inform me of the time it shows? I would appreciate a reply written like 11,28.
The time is 1,35
